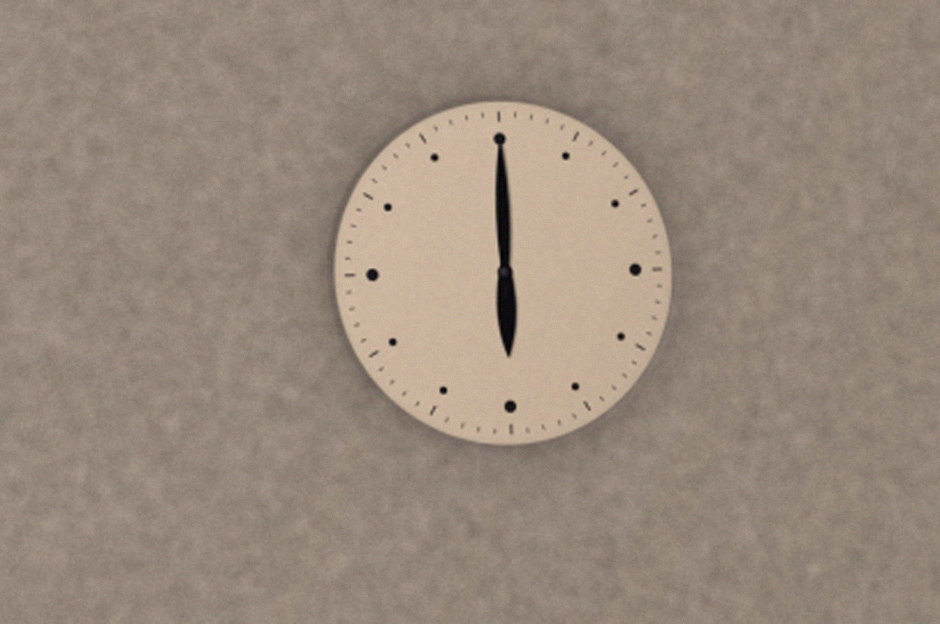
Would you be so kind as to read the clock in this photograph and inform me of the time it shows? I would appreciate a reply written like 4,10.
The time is 6,00
